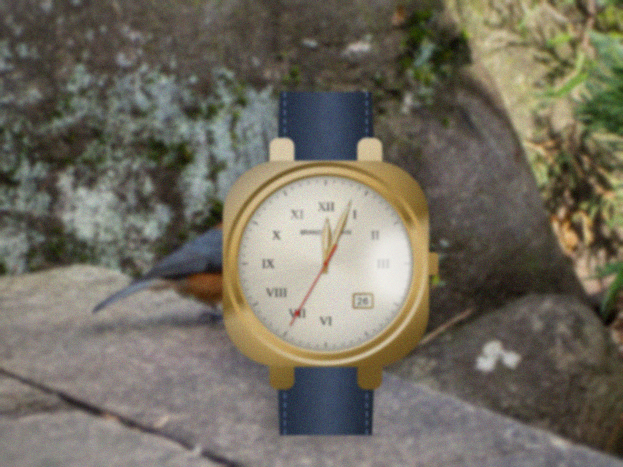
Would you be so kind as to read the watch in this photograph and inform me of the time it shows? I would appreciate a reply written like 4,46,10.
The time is 12,03,35
